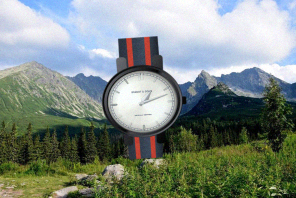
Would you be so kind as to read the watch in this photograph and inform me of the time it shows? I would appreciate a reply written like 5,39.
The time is 1,12
